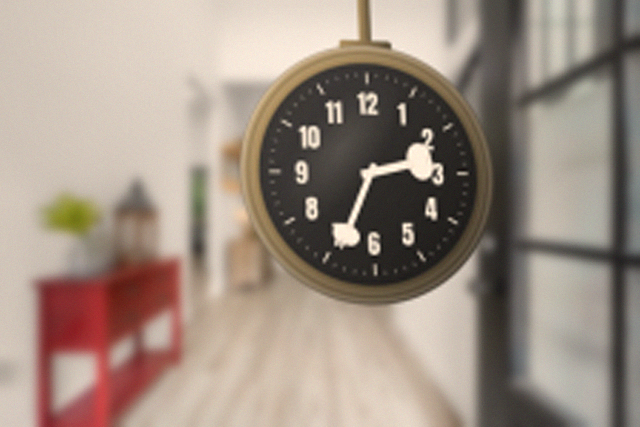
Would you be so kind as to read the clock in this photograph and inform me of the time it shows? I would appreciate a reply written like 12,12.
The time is 2,34
